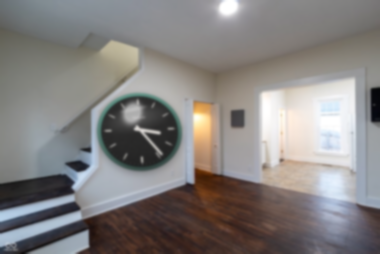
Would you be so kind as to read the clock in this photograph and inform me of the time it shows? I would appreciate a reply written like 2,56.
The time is 3,24
